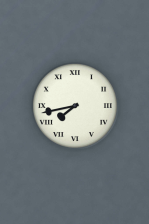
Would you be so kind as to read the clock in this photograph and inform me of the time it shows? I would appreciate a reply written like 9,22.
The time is 7,43
